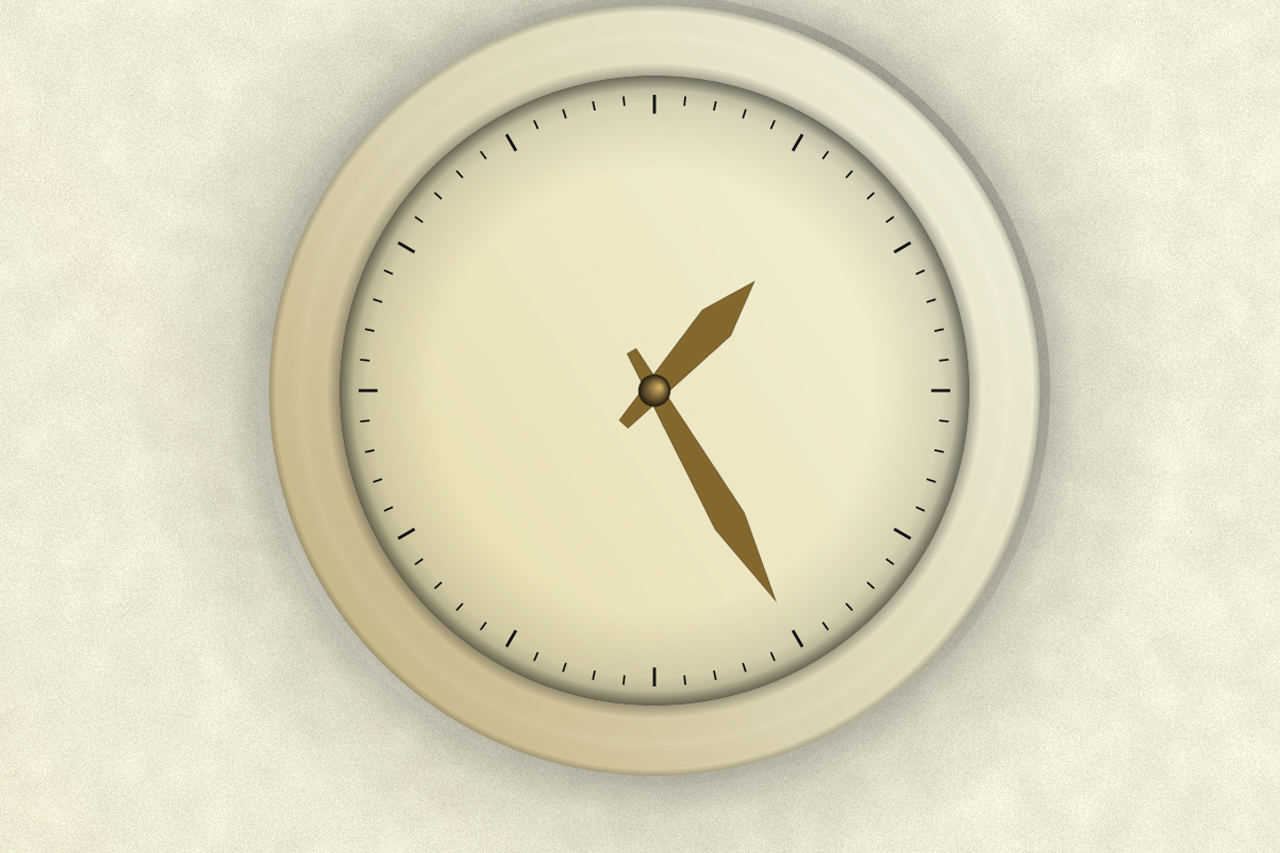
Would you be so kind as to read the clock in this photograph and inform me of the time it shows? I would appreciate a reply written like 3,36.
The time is 1,25
